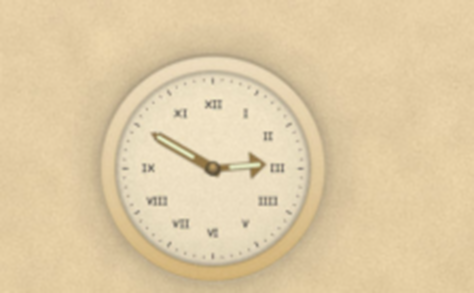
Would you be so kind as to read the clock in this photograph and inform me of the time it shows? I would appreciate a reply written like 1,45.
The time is 2,50
